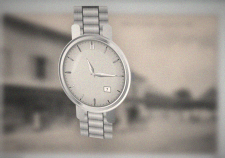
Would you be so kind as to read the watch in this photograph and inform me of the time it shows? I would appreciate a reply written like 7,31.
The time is 11,15
